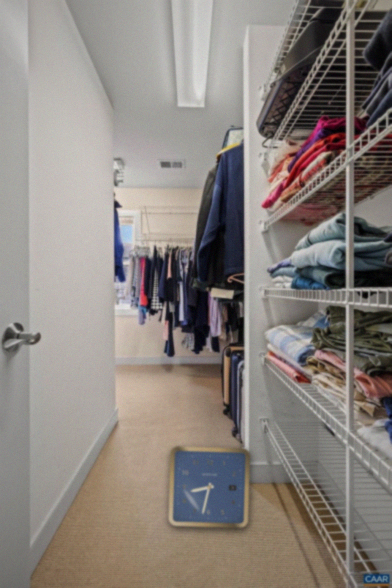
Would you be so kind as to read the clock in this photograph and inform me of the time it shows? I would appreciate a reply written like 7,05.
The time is 8,32
